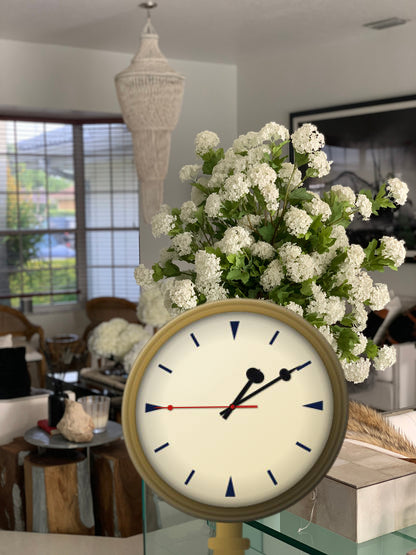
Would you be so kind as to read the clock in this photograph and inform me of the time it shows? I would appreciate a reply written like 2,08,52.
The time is 1,09,45
